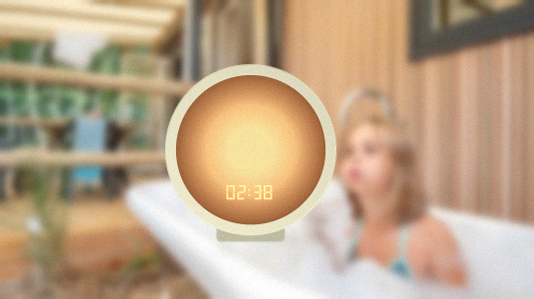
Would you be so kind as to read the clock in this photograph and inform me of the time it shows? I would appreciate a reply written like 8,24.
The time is 2,38
